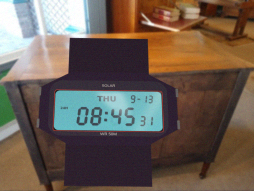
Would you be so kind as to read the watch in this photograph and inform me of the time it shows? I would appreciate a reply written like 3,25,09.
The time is 8,45,31
